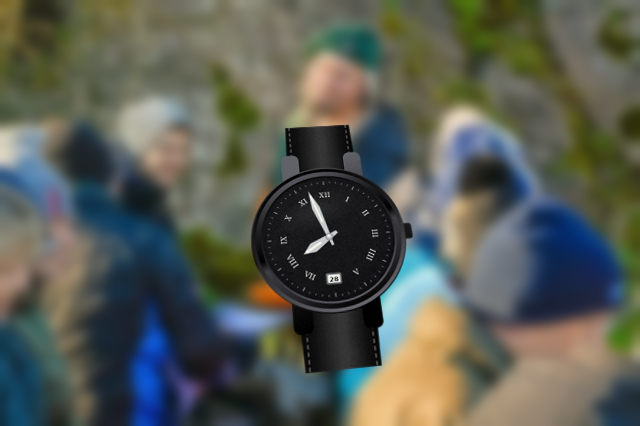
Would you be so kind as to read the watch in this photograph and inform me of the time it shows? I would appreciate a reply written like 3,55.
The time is 7,57
